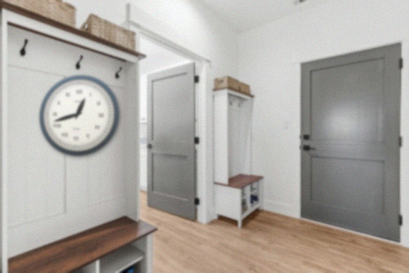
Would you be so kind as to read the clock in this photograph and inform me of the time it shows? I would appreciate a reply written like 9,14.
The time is 12,42
